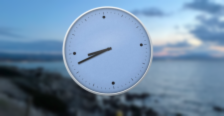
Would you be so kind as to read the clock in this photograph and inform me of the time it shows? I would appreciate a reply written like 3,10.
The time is 8,42
